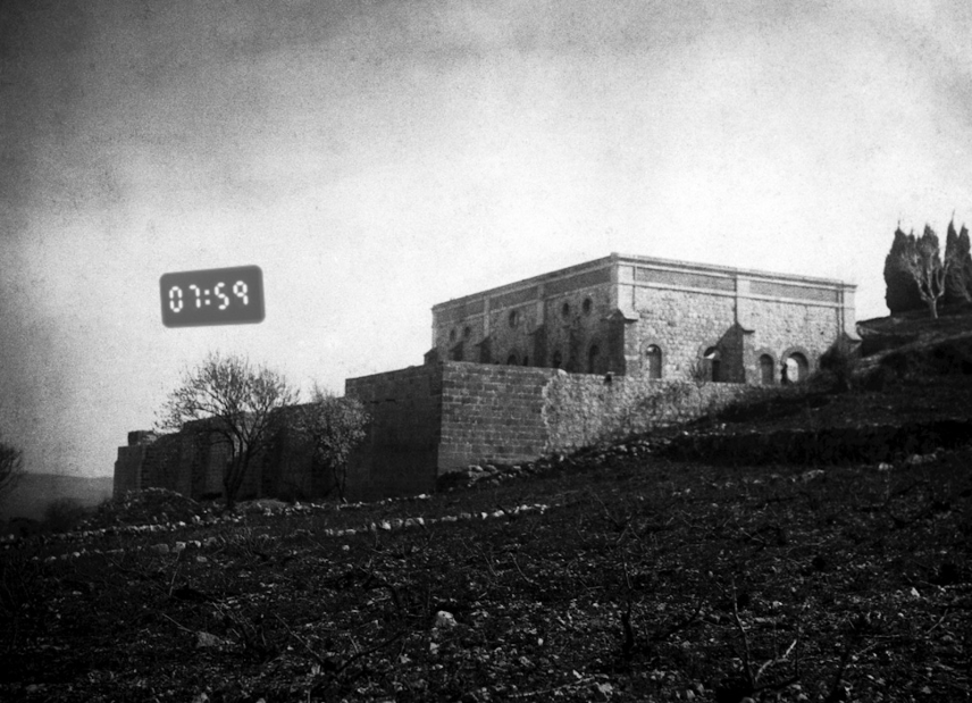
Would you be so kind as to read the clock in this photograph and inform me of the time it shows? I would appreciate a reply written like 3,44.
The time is 7,59
